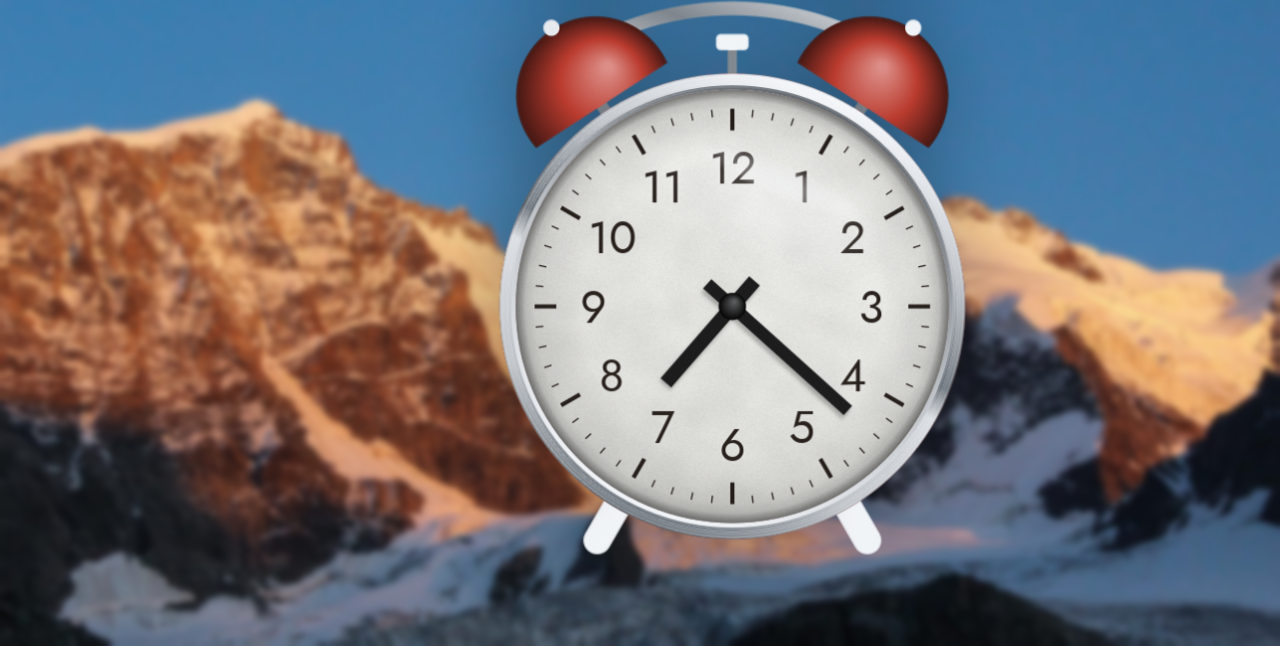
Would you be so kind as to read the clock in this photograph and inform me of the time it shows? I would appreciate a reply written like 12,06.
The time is 7,22
